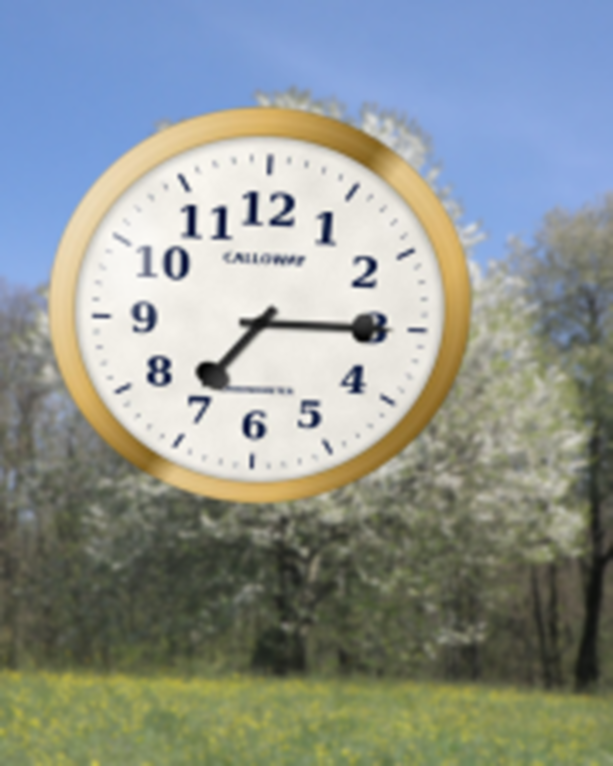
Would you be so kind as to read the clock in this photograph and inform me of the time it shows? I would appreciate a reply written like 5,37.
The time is 7,15
